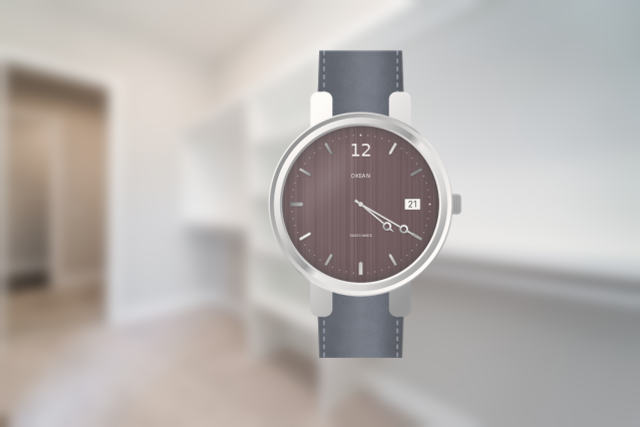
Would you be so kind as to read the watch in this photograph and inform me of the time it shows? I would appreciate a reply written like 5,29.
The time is 4,20
